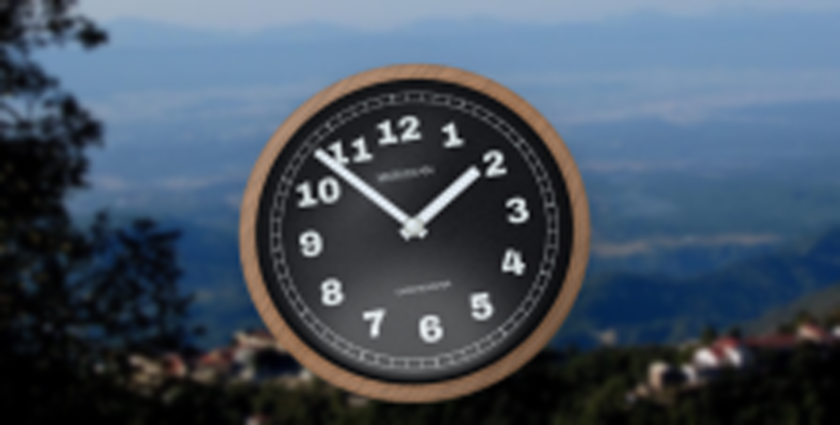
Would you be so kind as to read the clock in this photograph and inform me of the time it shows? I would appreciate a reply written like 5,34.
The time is 1,53
